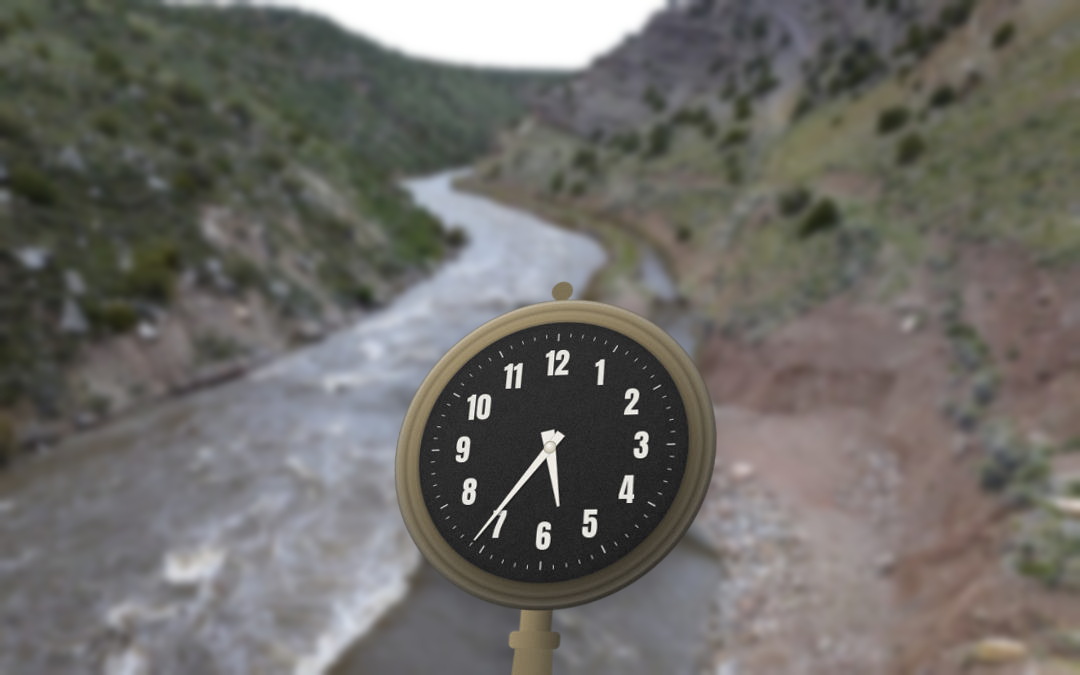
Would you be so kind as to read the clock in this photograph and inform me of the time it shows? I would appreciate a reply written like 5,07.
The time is 5,36
